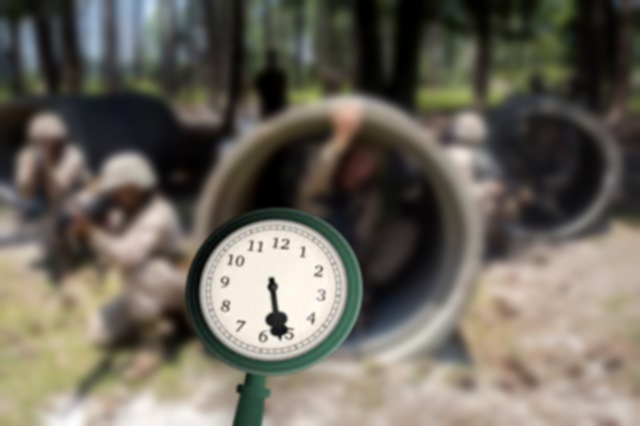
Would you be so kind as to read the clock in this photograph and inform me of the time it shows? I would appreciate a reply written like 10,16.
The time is 5,27
